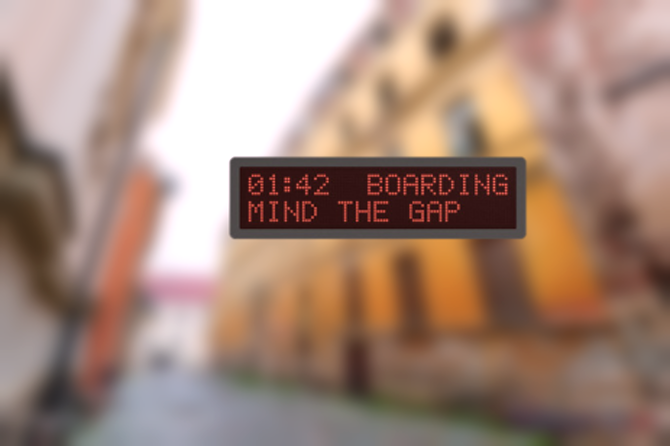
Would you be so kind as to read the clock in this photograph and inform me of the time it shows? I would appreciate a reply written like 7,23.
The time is 1,42
